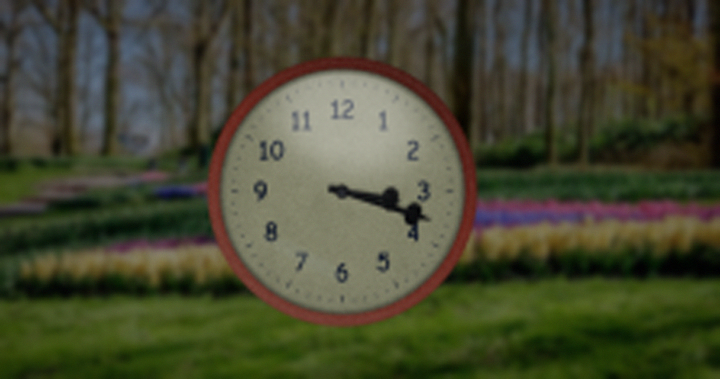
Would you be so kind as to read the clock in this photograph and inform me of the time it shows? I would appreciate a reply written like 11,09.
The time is 3,18
